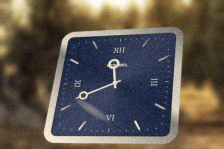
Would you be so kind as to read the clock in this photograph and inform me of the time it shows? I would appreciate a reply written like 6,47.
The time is 11,41
